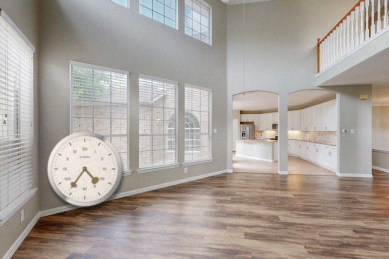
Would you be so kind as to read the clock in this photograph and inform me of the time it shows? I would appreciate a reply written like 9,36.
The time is 4,36
